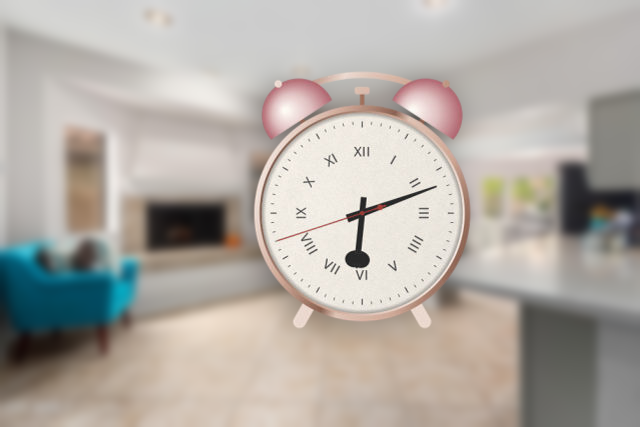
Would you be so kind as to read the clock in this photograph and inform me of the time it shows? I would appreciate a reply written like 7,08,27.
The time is 6,11,42
